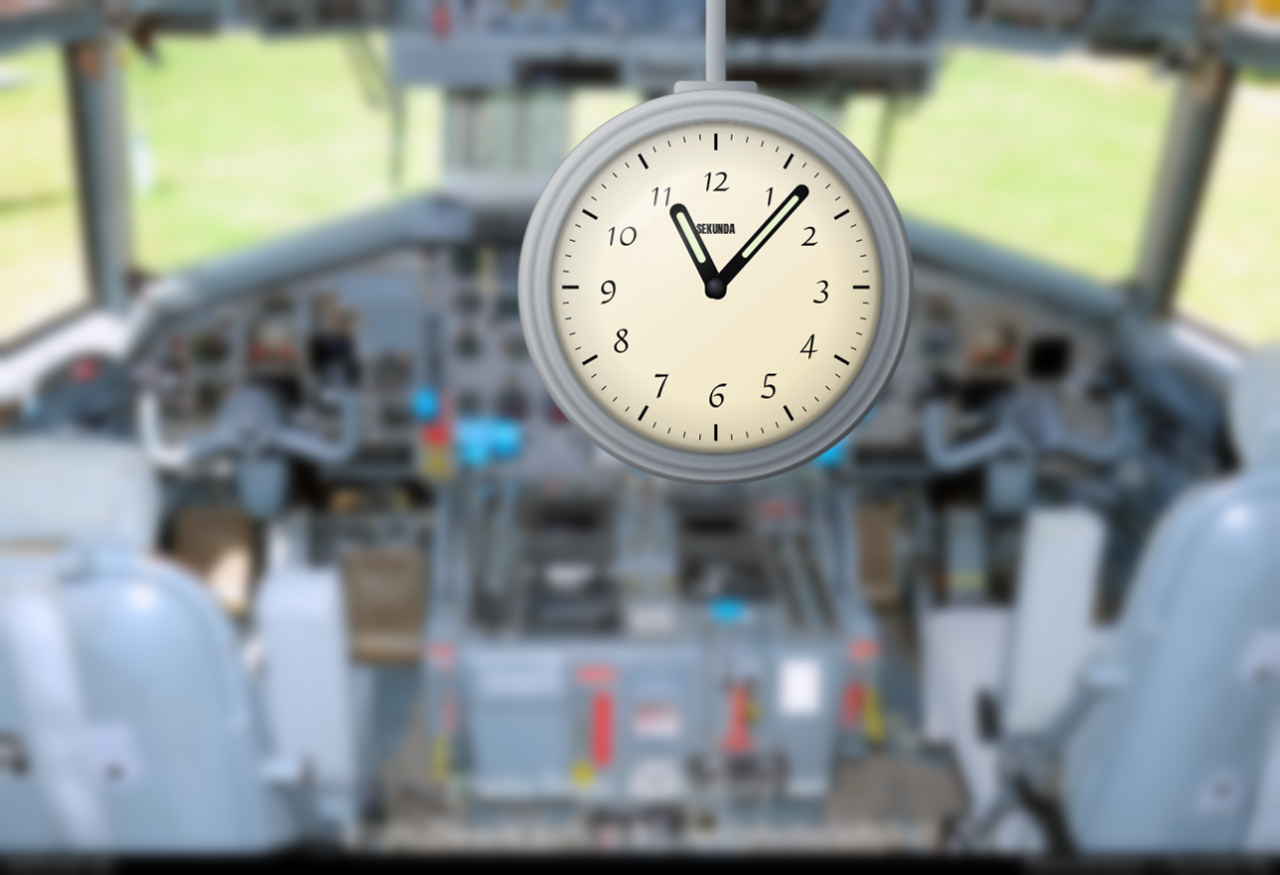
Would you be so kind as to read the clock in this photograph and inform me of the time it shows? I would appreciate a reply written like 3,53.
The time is 11,07
